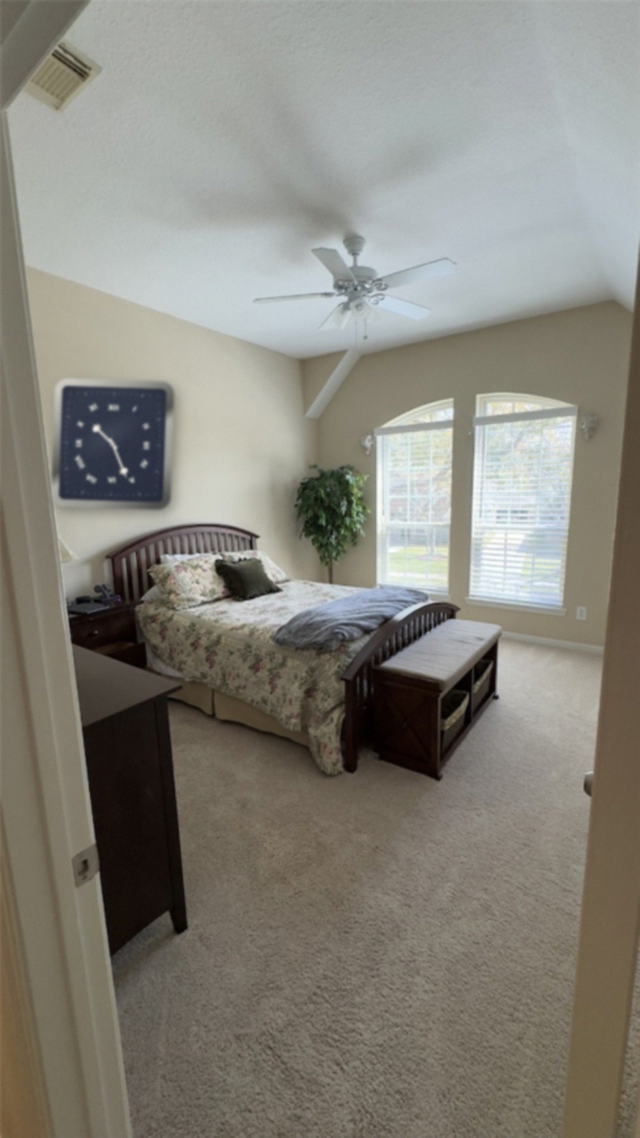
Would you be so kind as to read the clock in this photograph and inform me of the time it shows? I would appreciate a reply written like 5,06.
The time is 10,26
